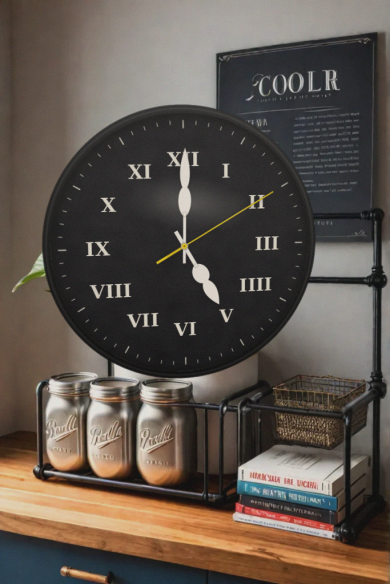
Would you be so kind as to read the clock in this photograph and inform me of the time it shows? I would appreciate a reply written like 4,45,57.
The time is 5,00,10
